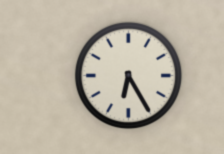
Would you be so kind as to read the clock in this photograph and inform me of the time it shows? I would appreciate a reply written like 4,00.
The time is 6,25
